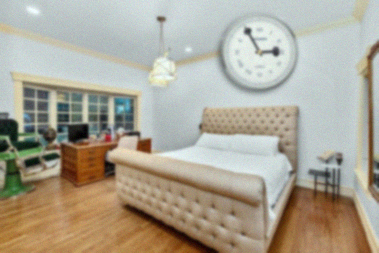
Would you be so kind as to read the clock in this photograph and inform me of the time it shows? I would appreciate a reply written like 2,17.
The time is 2,55
